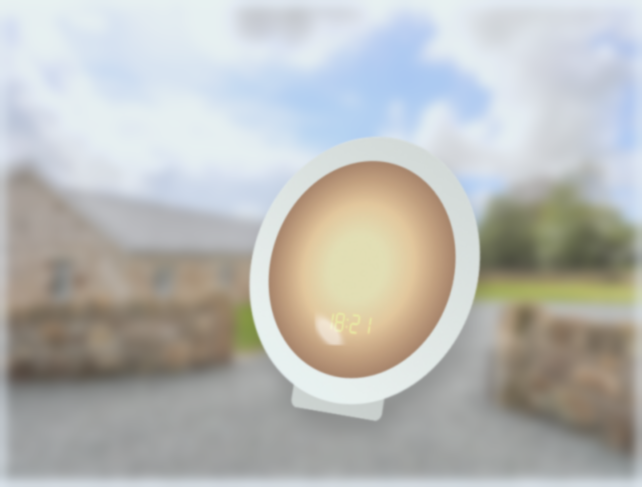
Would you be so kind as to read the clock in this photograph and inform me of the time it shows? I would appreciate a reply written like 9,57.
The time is 18,21
